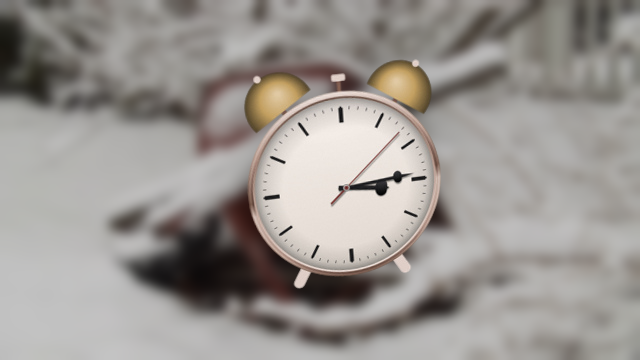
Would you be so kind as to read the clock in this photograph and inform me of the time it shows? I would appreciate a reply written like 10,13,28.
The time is 3,14,08
